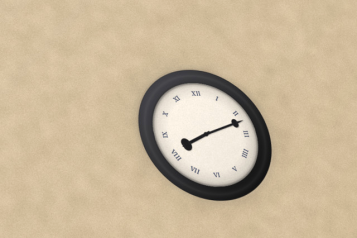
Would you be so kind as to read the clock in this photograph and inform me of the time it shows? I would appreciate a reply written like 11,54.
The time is 8,12
